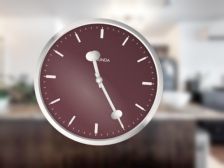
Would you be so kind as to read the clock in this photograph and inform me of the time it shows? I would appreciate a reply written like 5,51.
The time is 11,25
